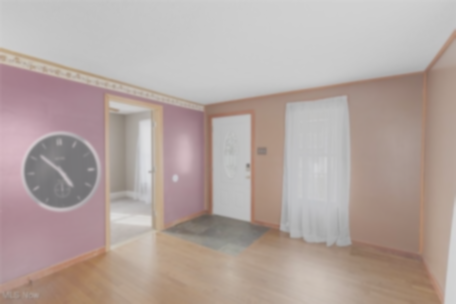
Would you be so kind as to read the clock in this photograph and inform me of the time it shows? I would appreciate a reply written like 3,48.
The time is 4,52
